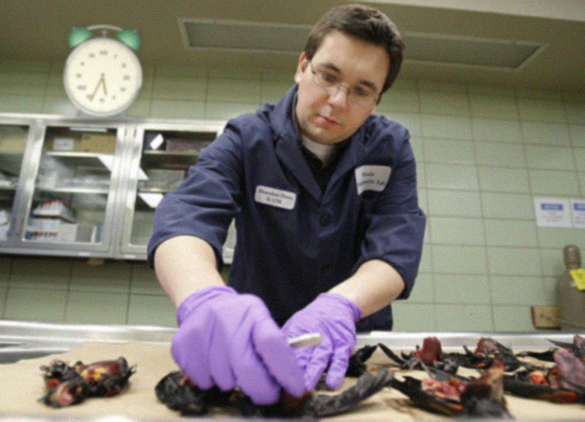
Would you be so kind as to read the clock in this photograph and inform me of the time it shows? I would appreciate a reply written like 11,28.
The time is 5,34
